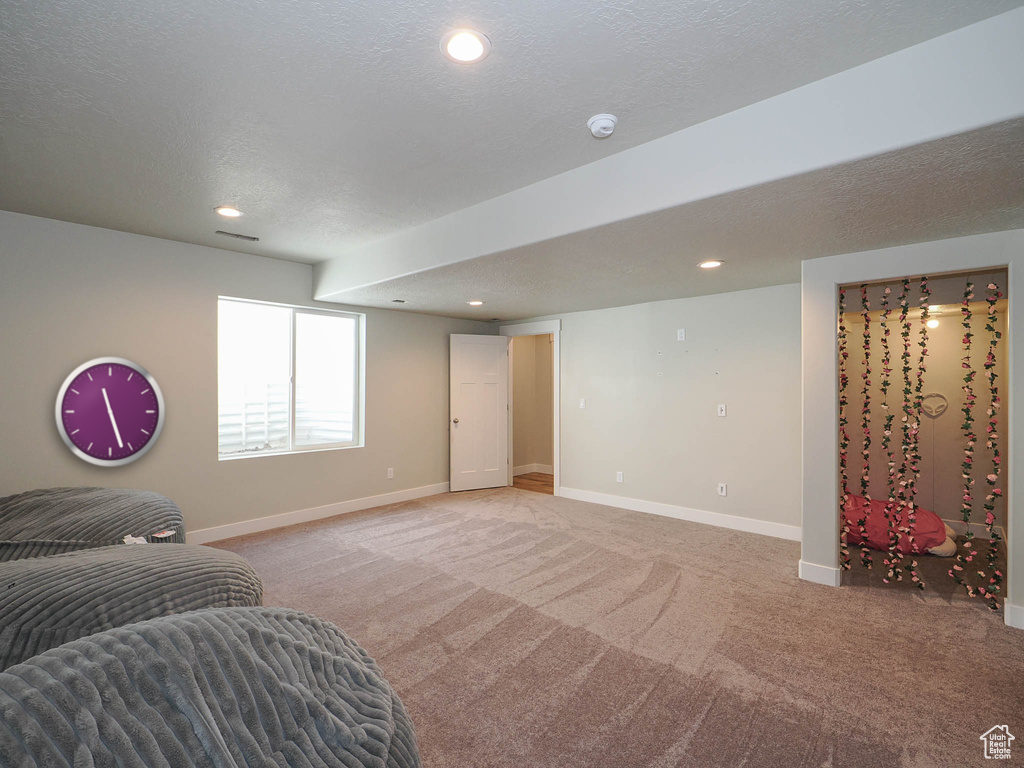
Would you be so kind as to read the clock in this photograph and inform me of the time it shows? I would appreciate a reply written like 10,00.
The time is 11,27
